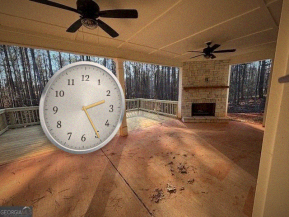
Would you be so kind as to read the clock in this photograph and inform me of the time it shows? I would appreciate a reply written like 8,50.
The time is 2,25
